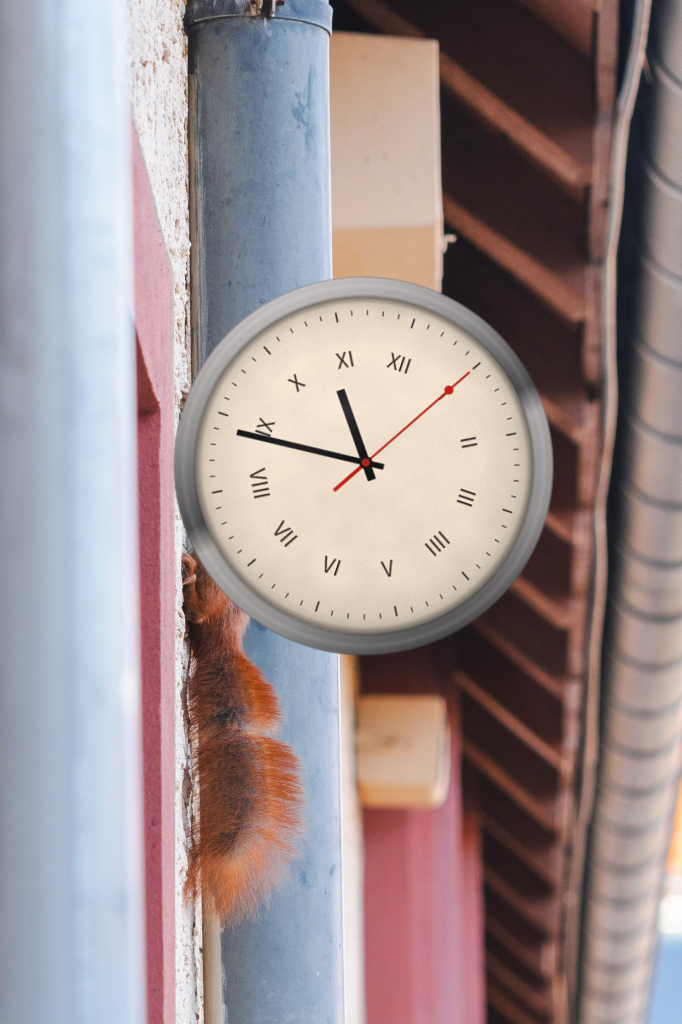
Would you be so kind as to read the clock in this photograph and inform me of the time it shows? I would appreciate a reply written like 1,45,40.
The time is 10,44,05
